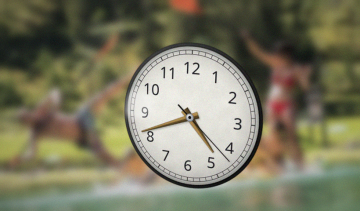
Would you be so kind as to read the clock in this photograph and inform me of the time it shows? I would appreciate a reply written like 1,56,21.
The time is 4,41,22
